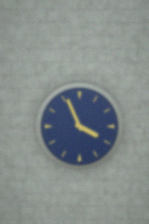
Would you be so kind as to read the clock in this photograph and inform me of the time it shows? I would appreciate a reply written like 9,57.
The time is 3,56
